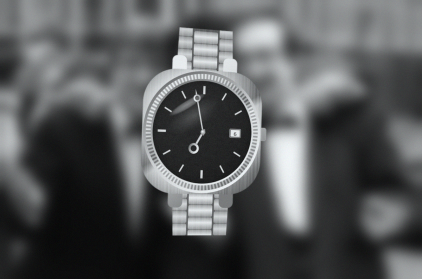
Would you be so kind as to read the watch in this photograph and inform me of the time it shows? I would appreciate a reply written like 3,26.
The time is 6,58
